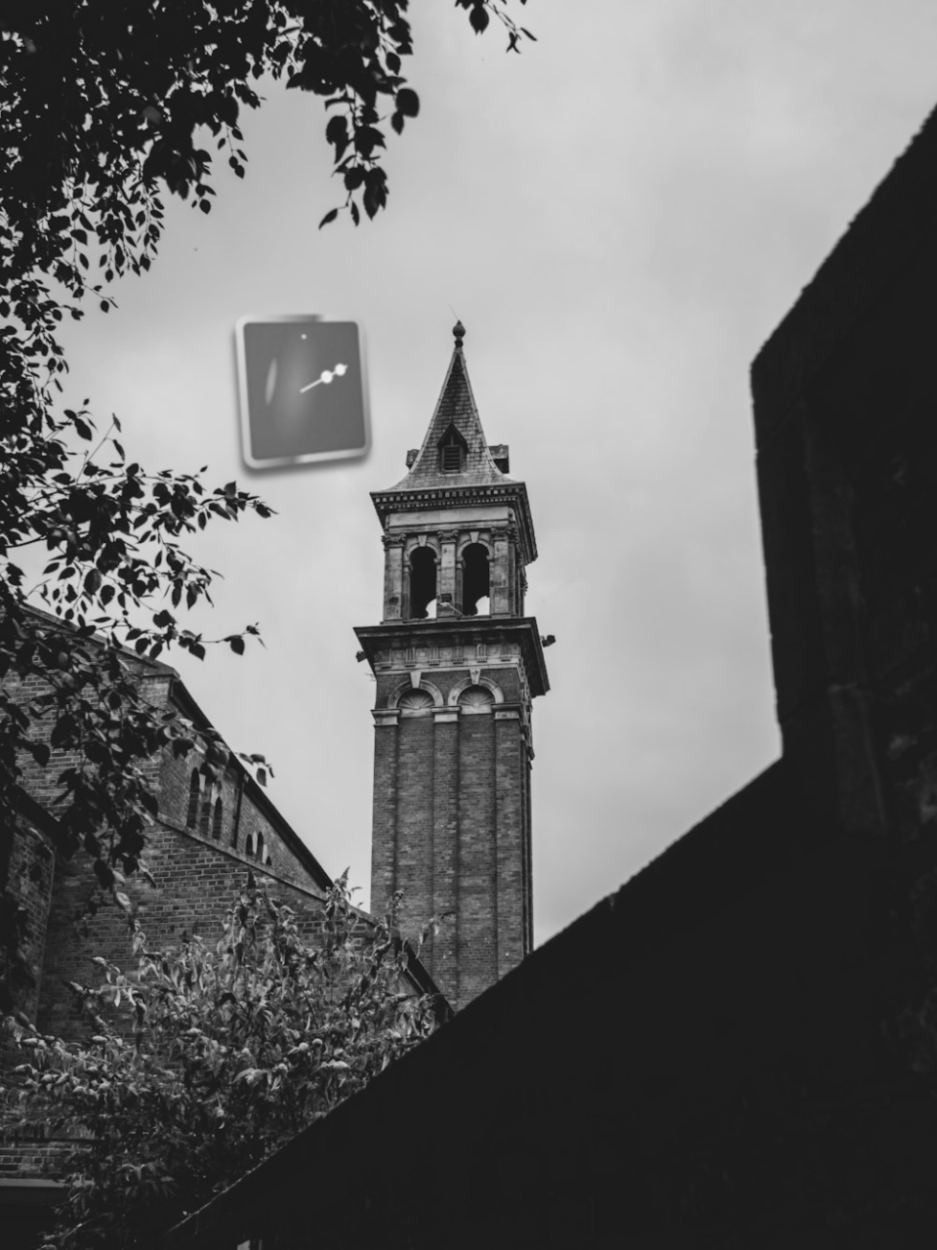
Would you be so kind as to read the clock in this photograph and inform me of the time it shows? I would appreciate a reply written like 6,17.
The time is 2,11
